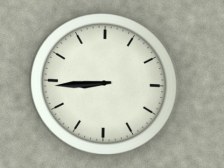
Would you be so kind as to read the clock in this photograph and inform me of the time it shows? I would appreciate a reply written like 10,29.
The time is 8,44
